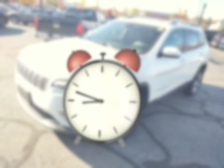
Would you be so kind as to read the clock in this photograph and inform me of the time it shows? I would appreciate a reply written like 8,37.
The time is 8,48
